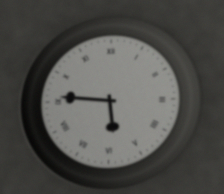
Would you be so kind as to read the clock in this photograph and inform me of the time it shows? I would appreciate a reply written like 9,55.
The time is 5,46
